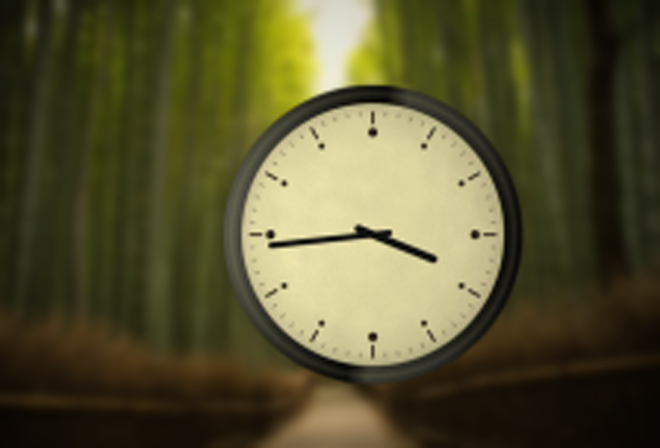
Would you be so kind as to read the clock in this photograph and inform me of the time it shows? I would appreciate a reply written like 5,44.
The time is 3,44
